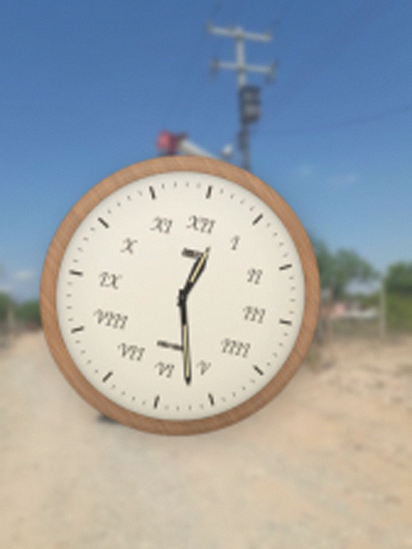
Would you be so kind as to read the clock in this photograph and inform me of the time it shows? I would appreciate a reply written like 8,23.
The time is 12,27
